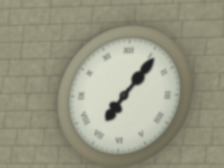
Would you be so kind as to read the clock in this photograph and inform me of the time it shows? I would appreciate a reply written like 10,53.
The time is 7,06
